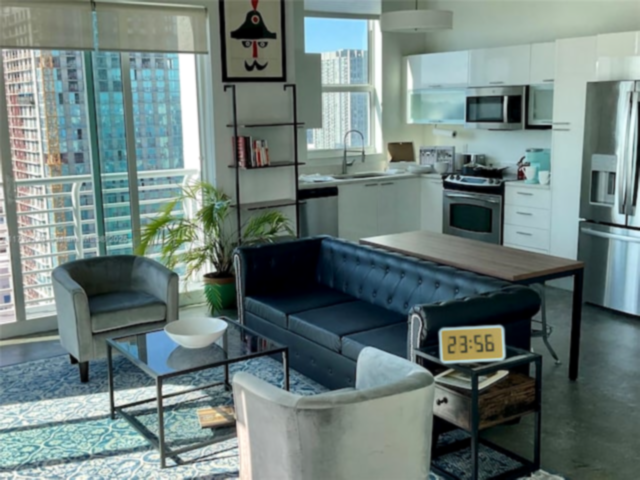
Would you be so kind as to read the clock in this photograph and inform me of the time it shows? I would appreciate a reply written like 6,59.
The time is 23,56
